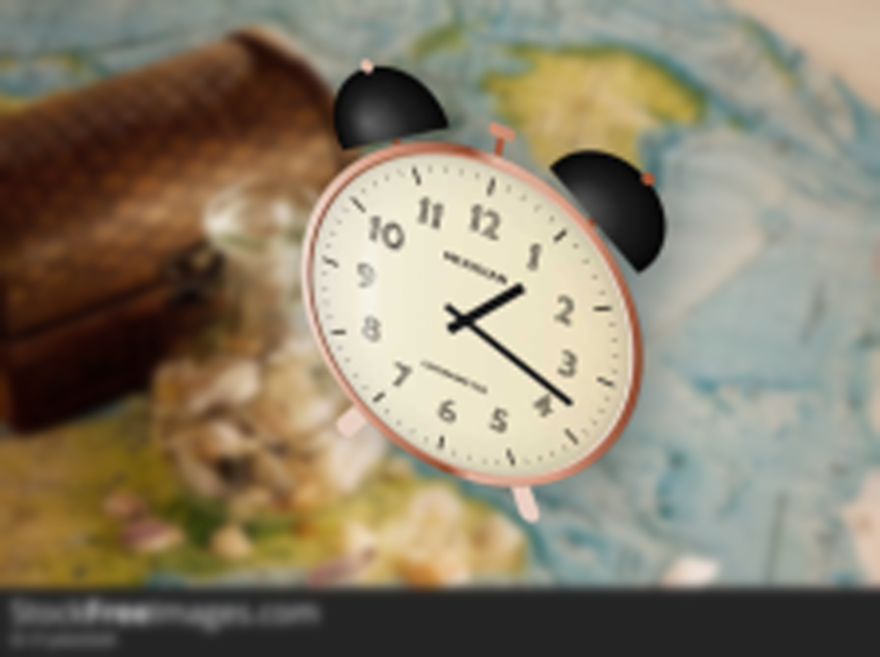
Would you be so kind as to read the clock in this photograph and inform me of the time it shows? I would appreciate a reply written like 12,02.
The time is 1,18
